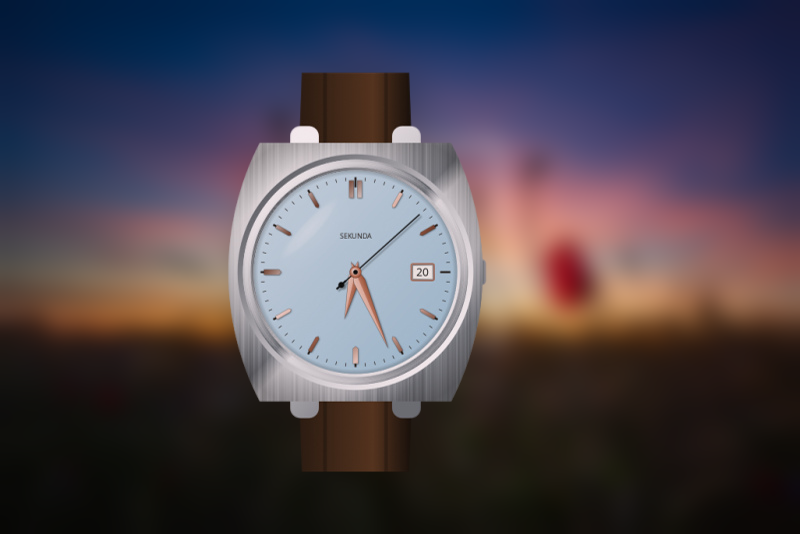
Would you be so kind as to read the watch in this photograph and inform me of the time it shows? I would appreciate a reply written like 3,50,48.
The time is 6,26,08
